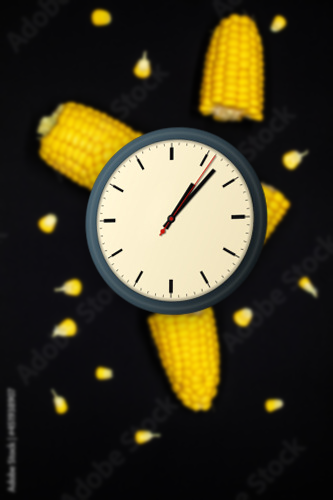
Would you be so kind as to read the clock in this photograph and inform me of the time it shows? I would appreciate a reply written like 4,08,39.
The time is 1,07,06
